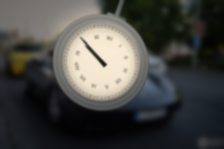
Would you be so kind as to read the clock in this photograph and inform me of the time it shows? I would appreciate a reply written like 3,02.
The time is 9,50
